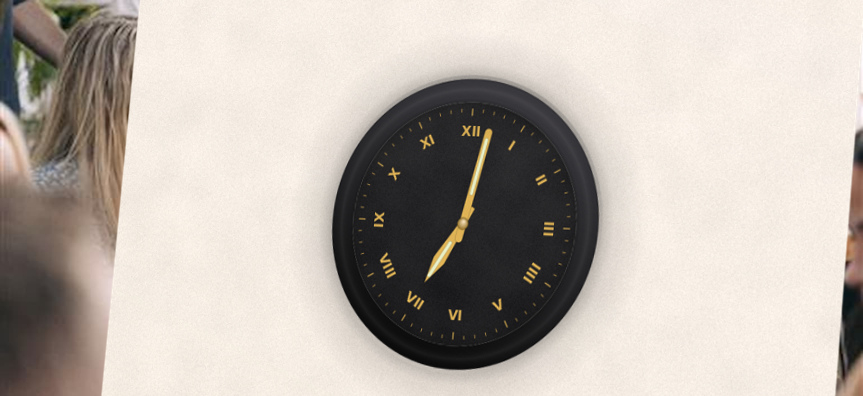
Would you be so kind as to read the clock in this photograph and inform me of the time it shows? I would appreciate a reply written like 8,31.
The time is 7,02
